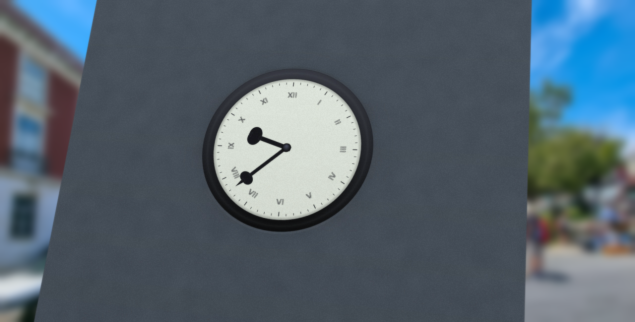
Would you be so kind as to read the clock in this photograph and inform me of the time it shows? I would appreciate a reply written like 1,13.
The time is 9,38
